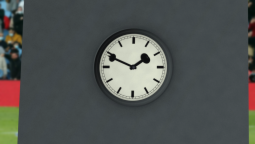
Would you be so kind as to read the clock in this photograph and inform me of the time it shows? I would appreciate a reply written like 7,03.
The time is 1,49
